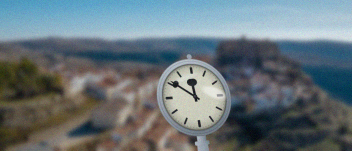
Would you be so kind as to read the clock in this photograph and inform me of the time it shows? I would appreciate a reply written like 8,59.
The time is 11,51
